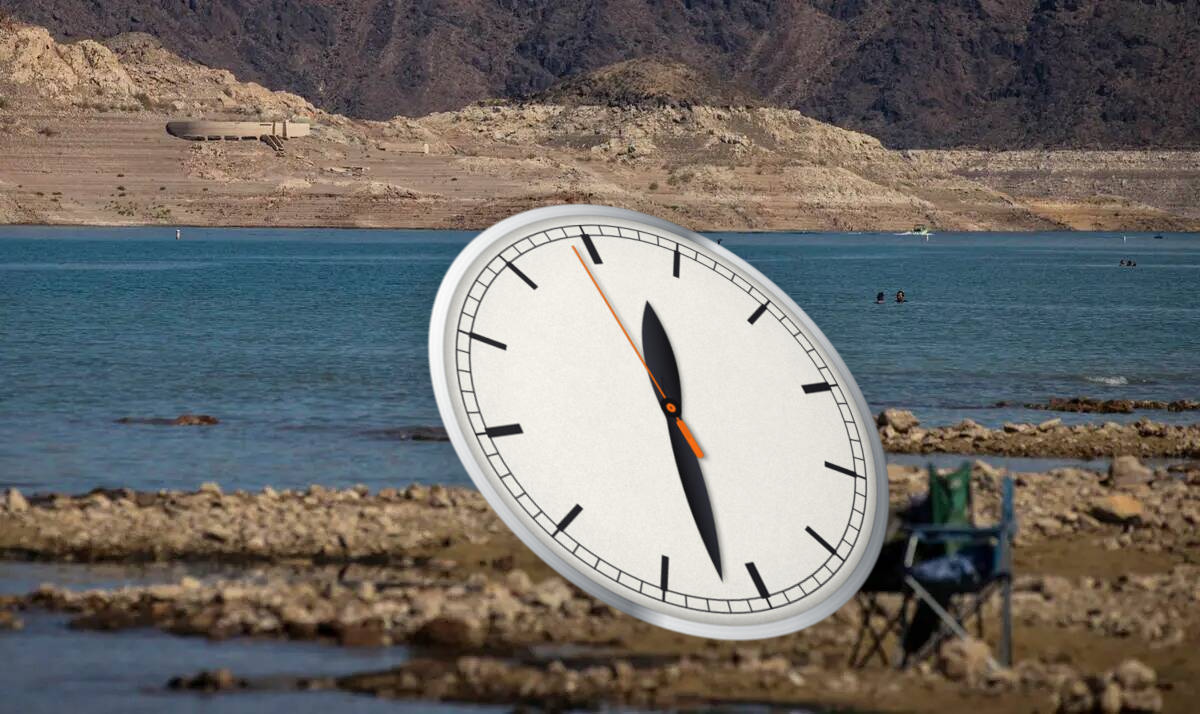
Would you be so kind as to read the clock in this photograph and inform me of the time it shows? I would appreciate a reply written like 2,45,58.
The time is 12,31,59
